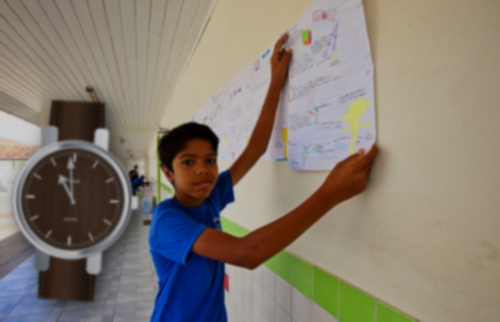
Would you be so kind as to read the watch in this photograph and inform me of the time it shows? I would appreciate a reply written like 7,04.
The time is 10,59
